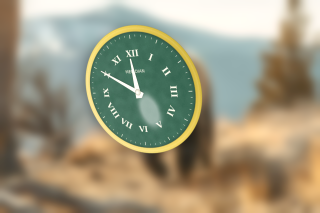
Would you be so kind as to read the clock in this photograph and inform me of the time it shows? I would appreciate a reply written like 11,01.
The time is 11,50
